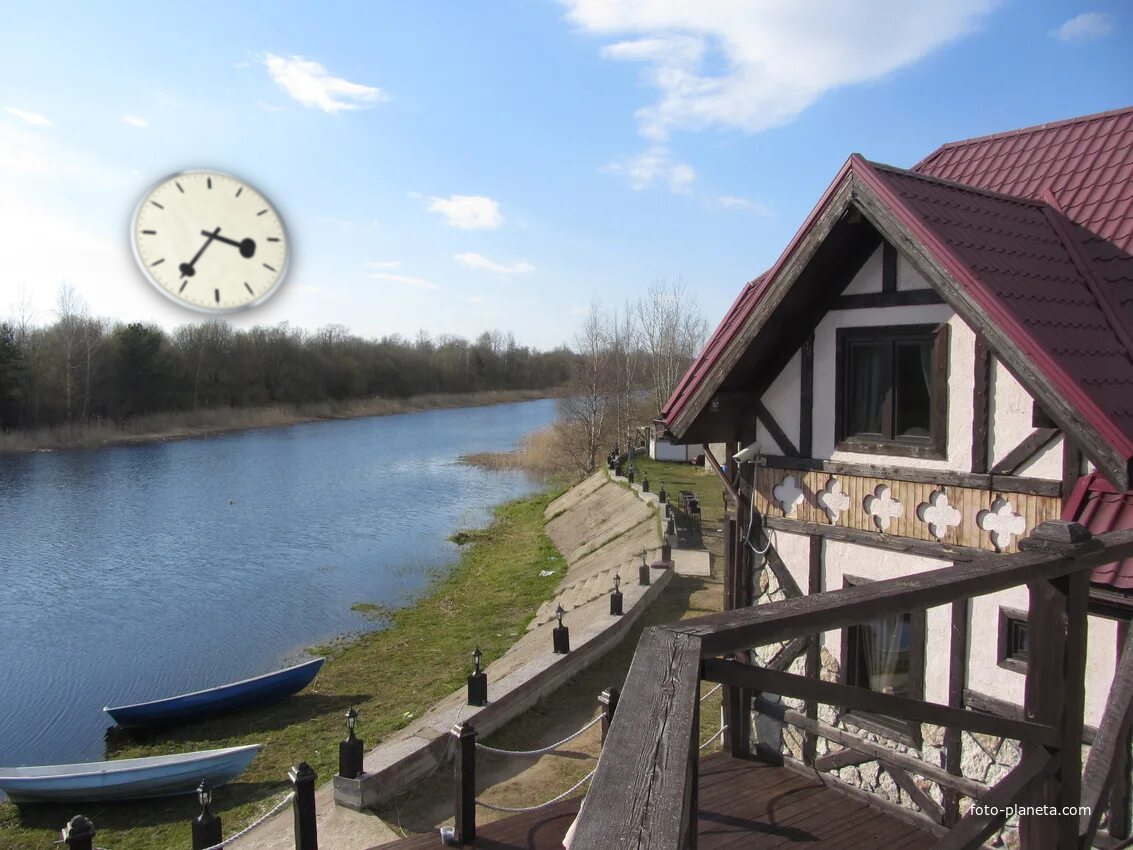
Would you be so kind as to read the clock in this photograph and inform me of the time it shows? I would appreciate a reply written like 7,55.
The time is 3,36
